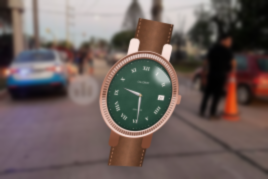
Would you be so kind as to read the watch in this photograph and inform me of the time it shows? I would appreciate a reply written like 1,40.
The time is 9,29
